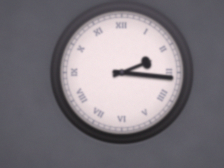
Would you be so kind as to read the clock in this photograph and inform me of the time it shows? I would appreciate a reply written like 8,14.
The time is 2,16
